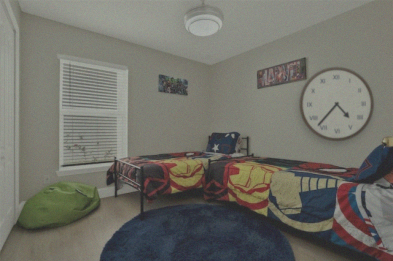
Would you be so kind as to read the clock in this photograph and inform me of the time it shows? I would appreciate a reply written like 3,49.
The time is 4,37
